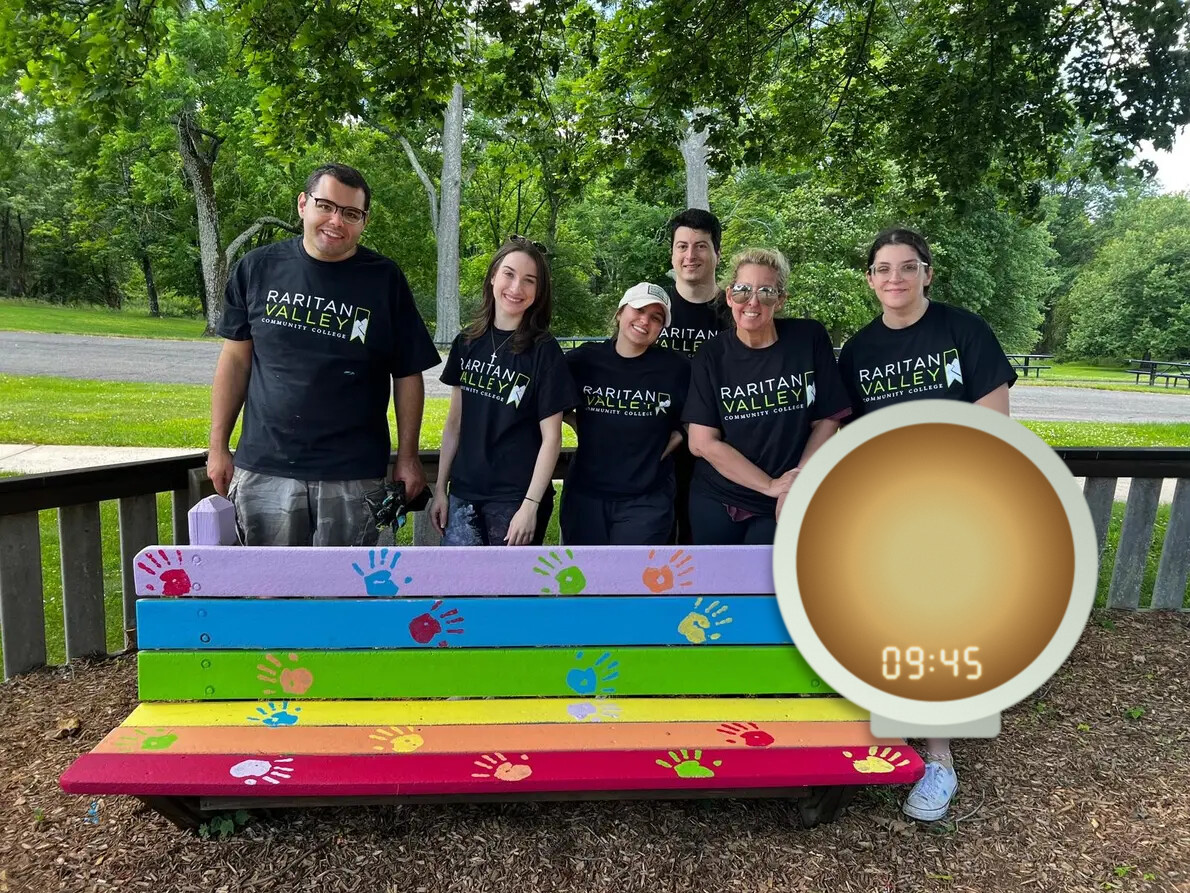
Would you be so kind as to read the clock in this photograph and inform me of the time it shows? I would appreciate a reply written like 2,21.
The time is 9,45
